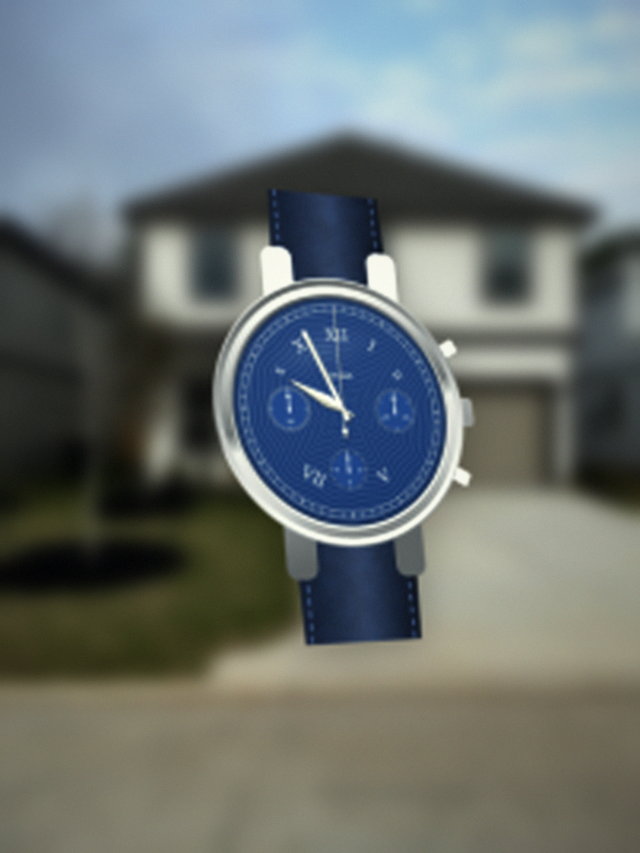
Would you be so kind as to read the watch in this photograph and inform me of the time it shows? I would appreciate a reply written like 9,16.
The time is 9,56
